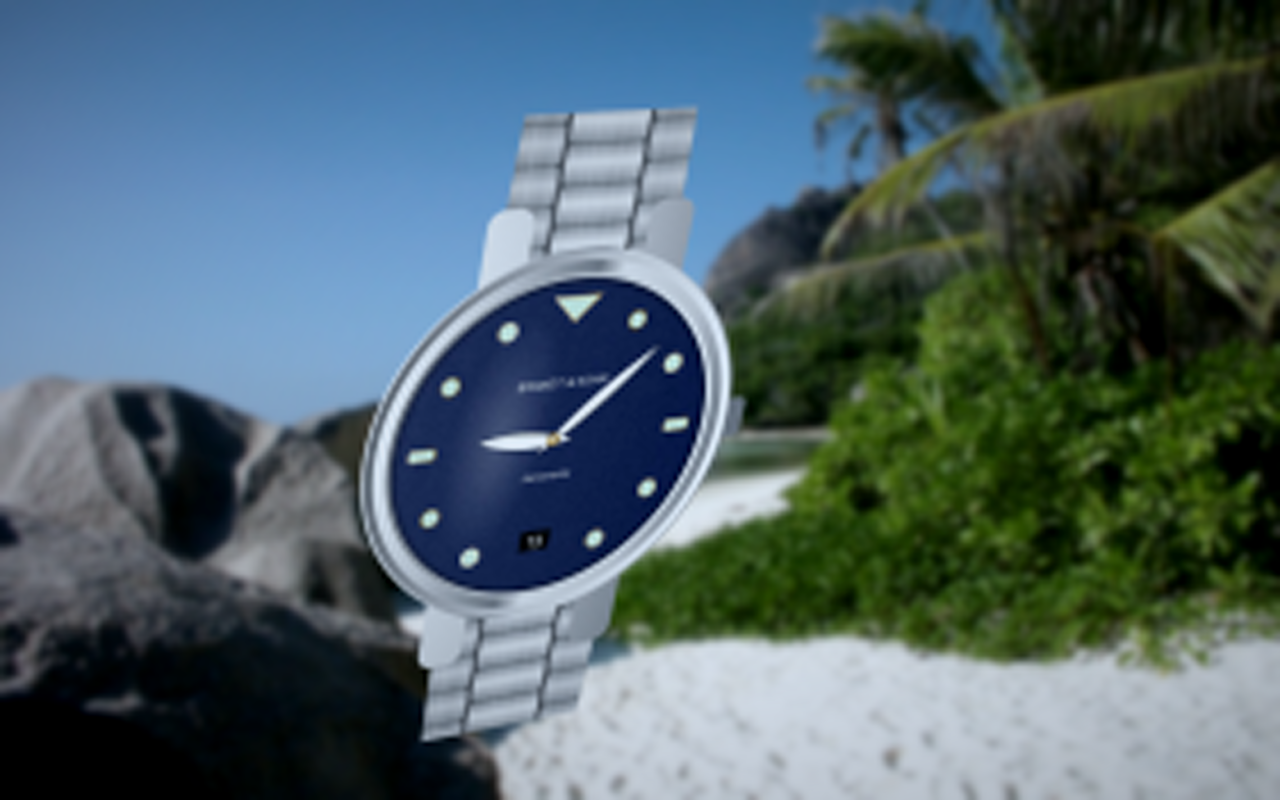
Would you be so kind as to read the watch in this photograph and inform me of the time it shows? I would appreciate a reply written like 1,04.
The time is 9,08
